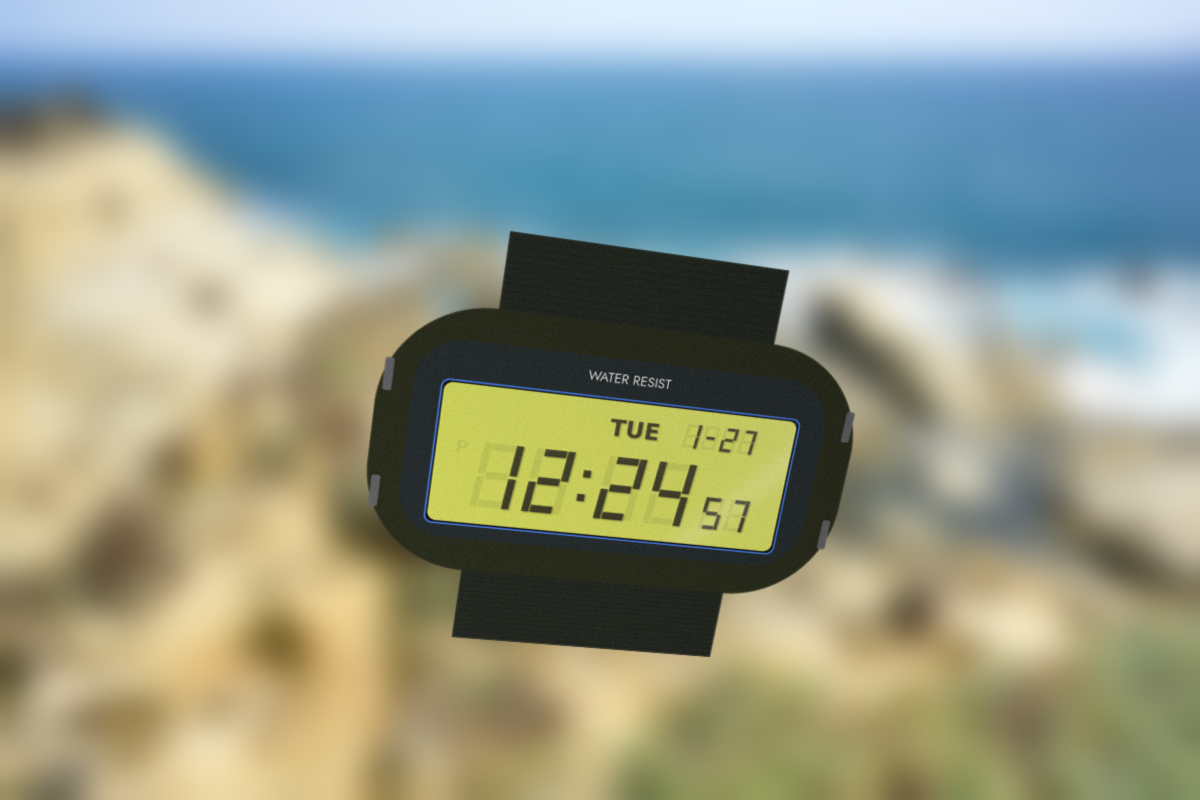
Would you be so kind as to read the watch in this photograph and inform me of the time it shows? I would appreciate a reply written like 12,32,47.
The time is 12,24,57
